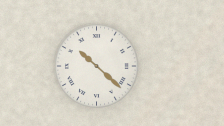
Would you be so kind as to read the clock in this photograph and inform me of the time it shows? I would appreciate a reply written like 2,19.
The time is 10,22
